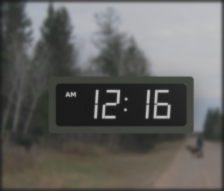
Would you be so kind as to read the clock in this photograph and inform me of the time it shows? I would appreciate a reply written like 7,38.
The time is 12,16
